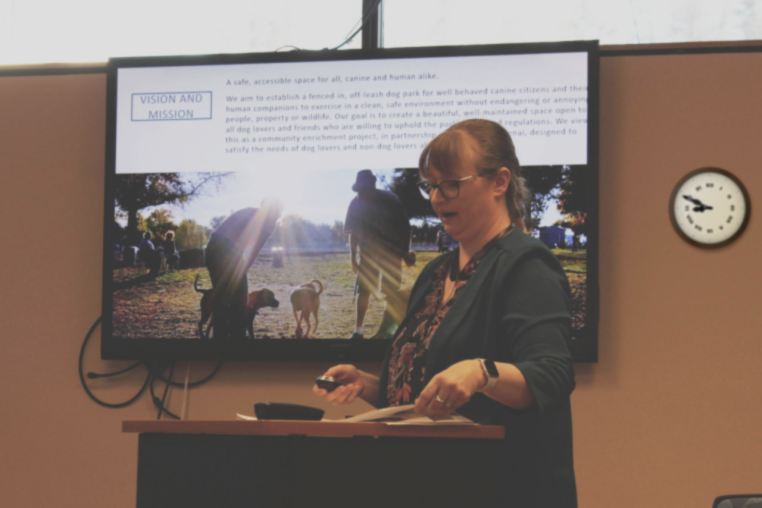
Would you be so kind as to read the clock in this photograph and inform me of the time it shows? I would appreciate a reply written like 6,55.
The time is 8,49
